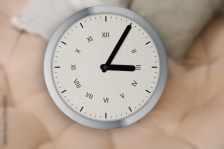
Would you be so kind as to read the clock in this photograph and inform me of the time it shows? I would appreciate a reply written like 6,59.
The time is 3,05
